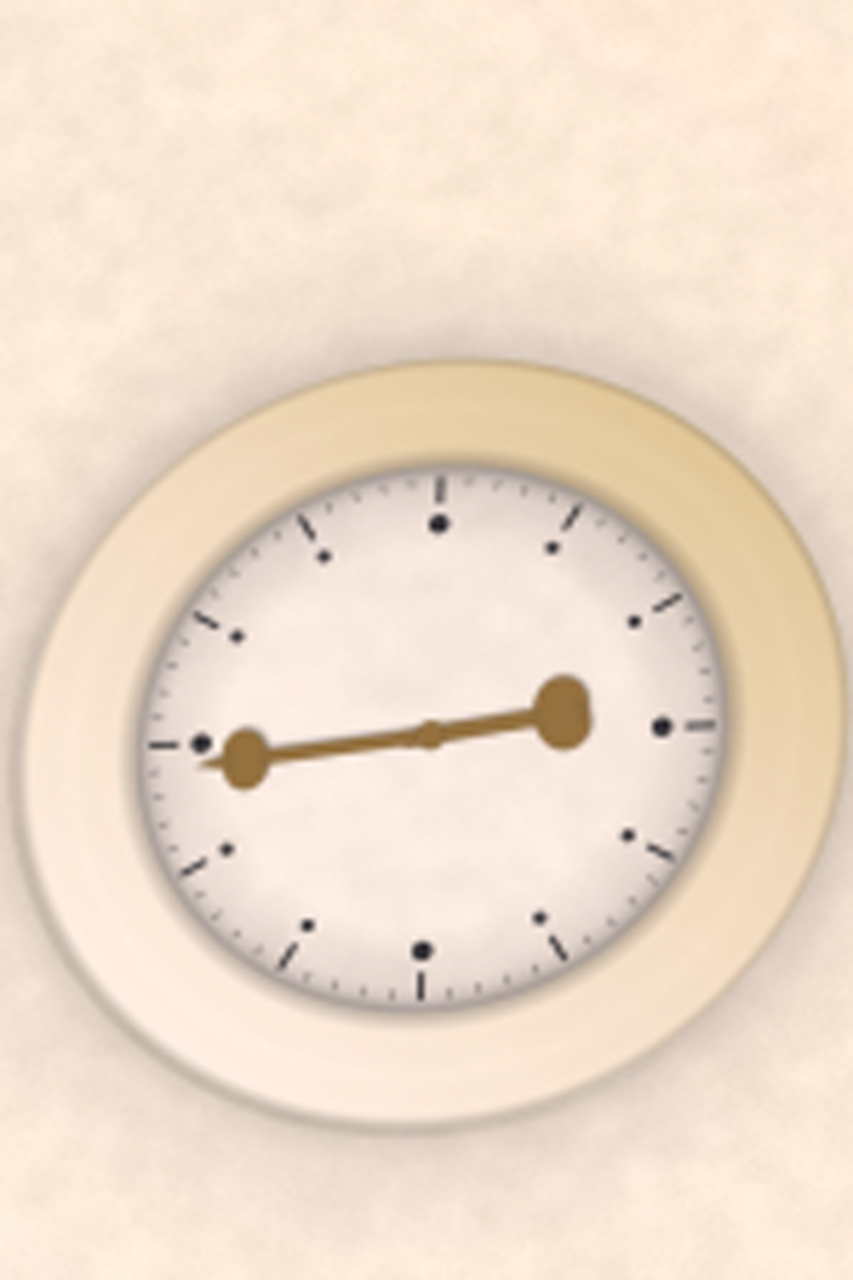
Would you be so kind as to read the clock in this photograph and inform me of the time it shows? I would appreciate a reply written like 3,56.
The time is 2,44
